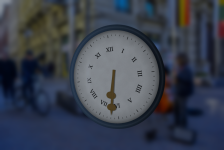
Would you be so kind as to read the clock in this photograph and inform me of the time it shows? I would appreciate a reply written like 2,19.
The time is 6,32
